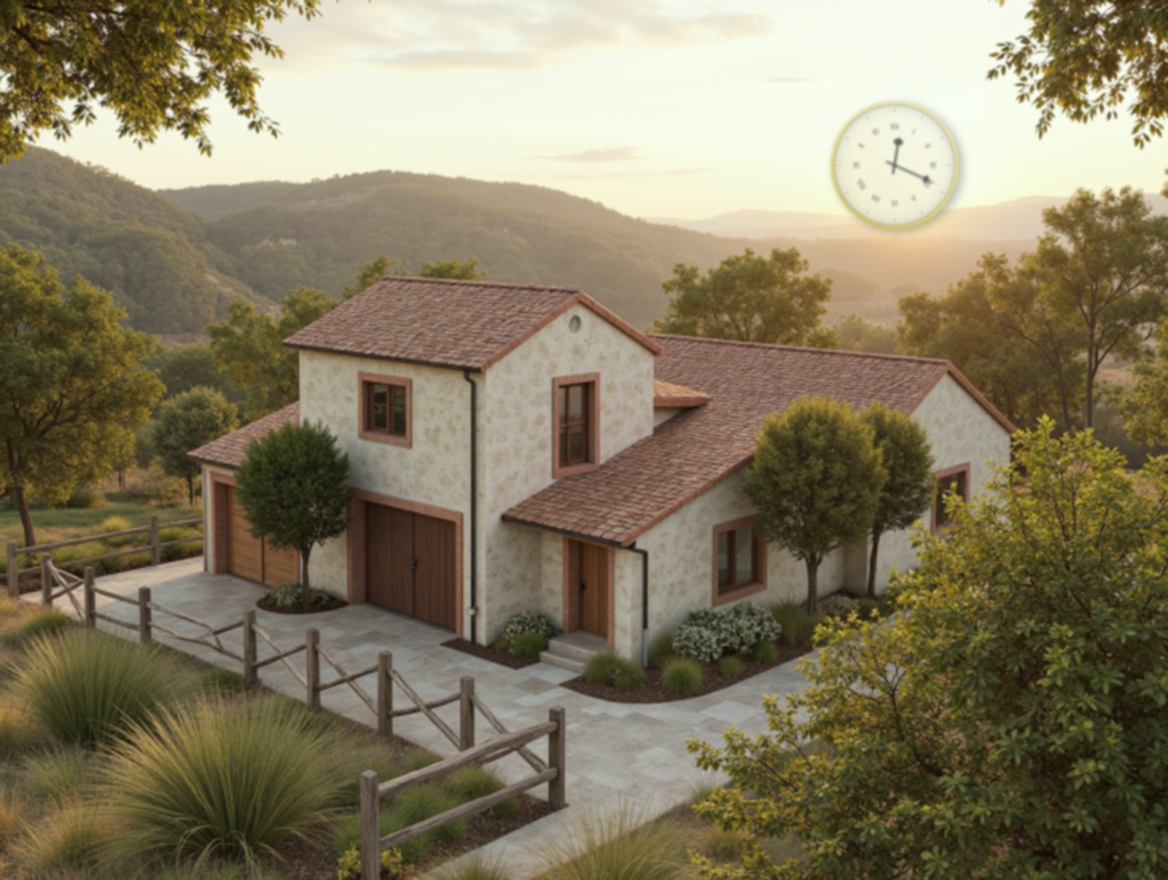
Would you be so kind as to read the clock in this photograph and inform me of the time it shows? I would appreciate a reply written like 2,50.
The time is 12,19
